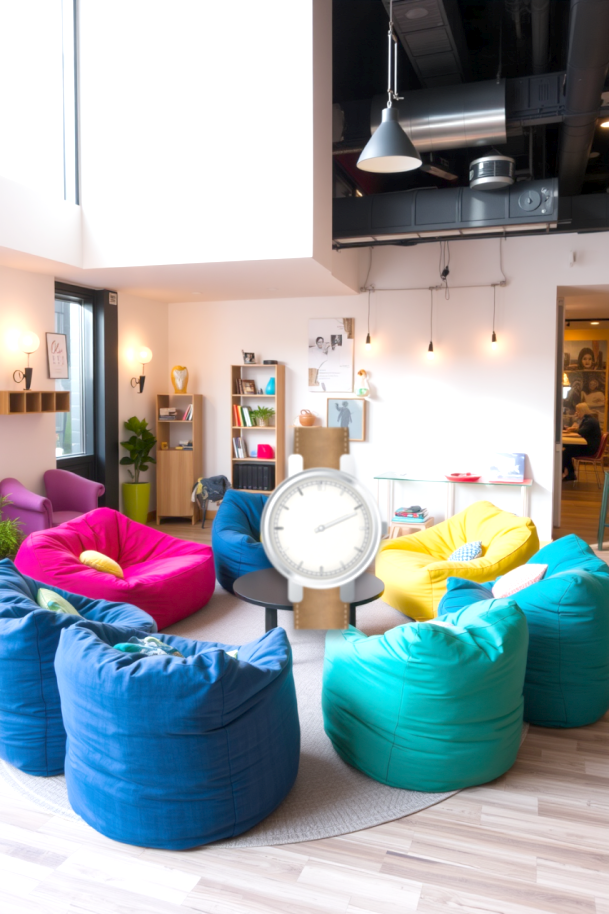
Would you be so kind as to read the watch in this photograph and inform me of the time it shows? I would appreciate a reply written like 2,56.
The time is 2,11
